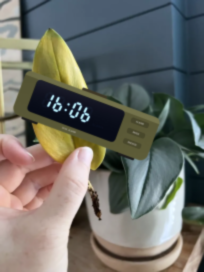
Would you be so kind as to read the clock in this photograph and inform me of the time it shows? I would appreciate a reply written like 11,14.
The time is 16,06
